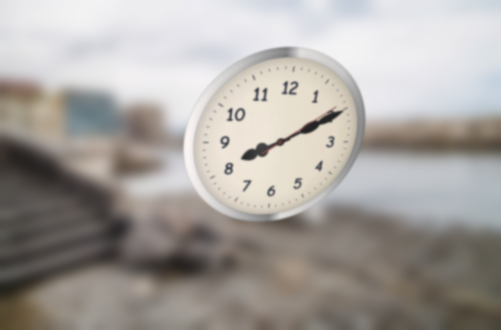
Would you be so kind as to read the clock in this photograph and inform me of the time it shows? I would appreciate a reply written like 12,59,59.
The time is 8,10,09
